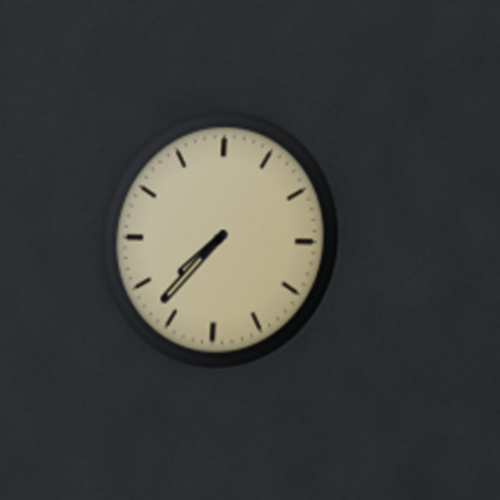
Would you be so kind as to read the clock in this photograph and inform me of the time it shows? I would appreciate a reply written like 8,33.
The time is 7,37
